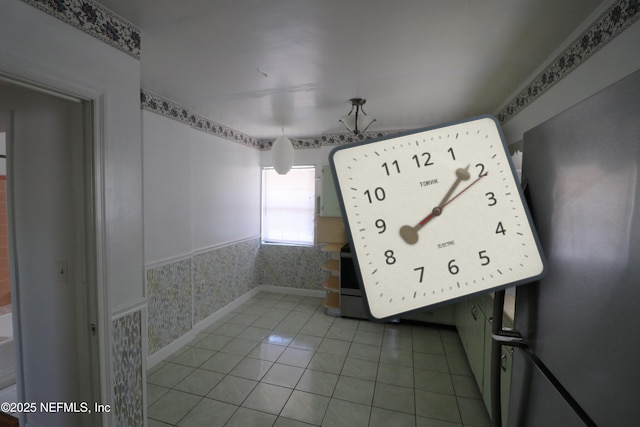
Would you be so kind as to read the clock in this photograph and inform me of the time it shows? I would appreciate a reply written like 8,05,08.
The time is 8,08,11
